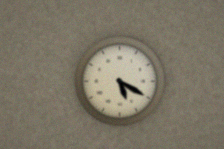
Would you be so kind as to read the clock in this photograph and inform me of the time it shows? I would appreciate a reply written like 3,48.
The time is 5,20
